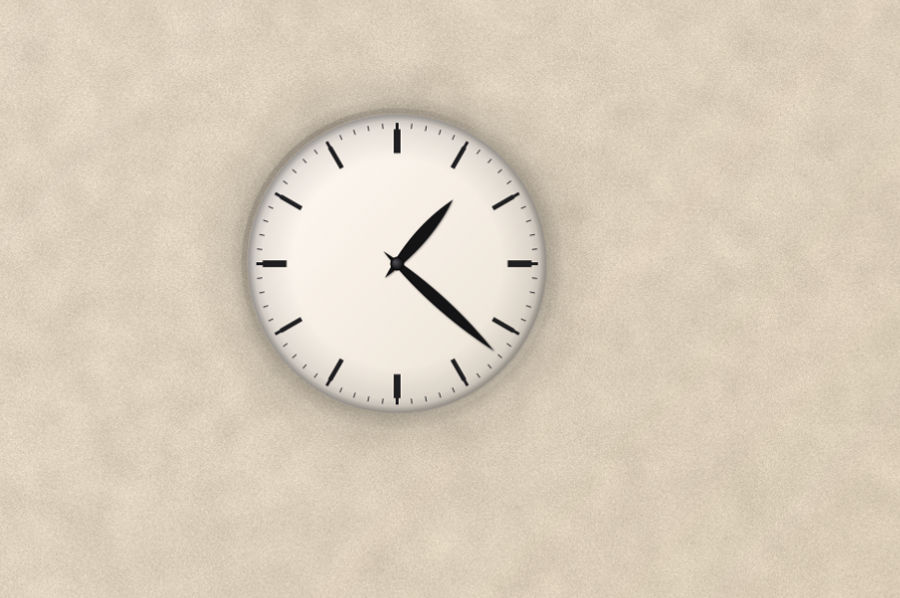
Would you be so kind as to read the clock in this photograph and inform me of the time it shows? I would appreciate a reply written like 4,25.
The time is 1,22
